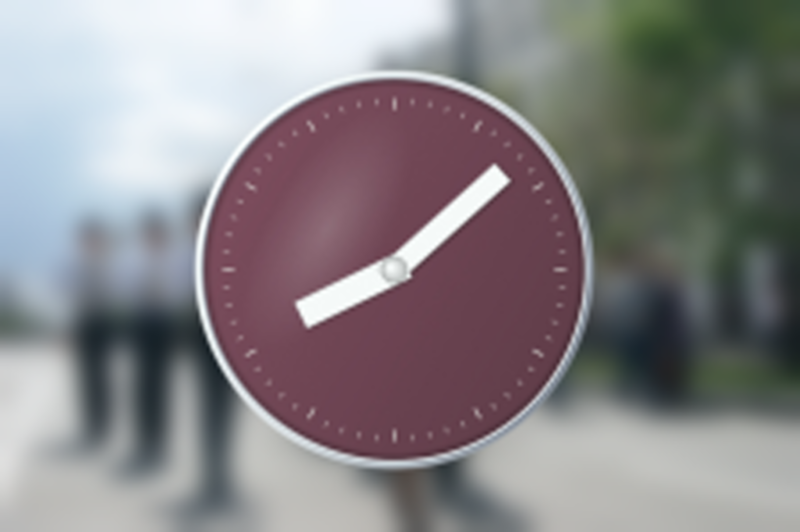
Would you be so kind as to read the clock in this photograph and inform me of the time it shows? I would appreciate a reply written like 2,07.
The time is 8,08
